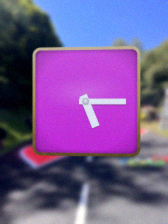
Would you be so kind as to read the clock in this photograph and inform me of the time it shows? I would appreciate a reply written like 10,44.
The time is 5,15
